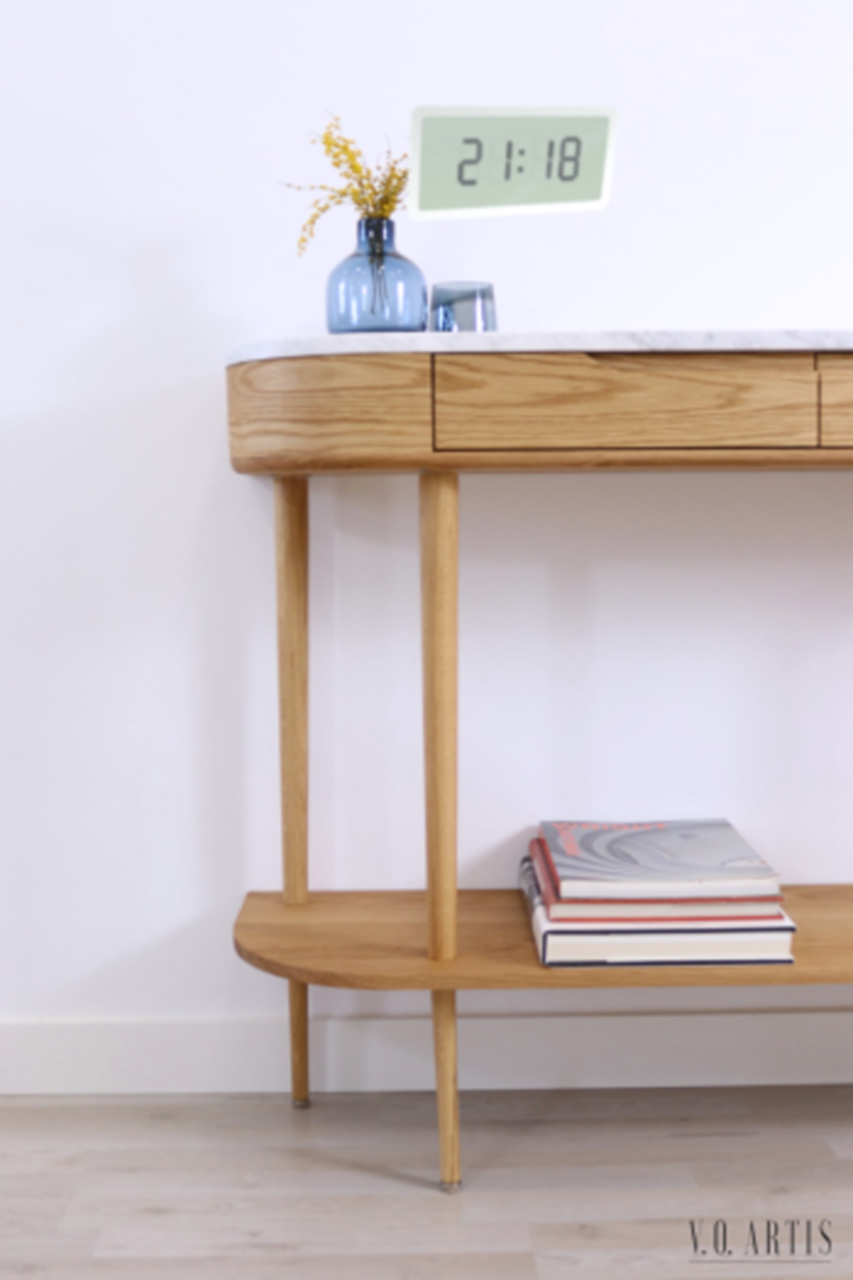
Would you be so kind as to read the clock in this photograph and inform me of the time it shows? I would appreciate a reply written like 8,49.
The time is 21,18
